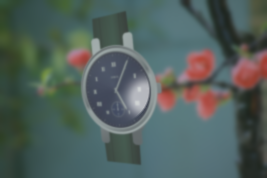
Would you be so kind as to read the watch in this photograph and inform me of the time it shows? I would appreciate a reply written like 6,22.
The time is 5,05
